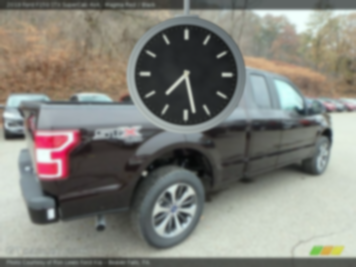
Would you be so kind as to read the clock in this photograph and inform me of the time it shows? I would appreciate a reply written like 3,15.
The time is 7,28
